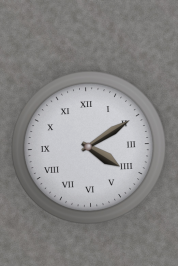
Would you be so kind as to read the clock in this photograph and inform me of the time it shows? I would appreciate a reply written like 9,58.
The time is 4,10
